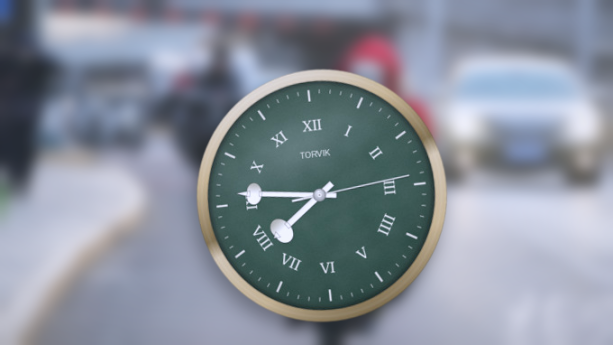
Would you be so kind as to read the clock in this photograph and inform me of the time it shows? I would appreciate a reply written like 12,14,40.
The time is 7,46,14
